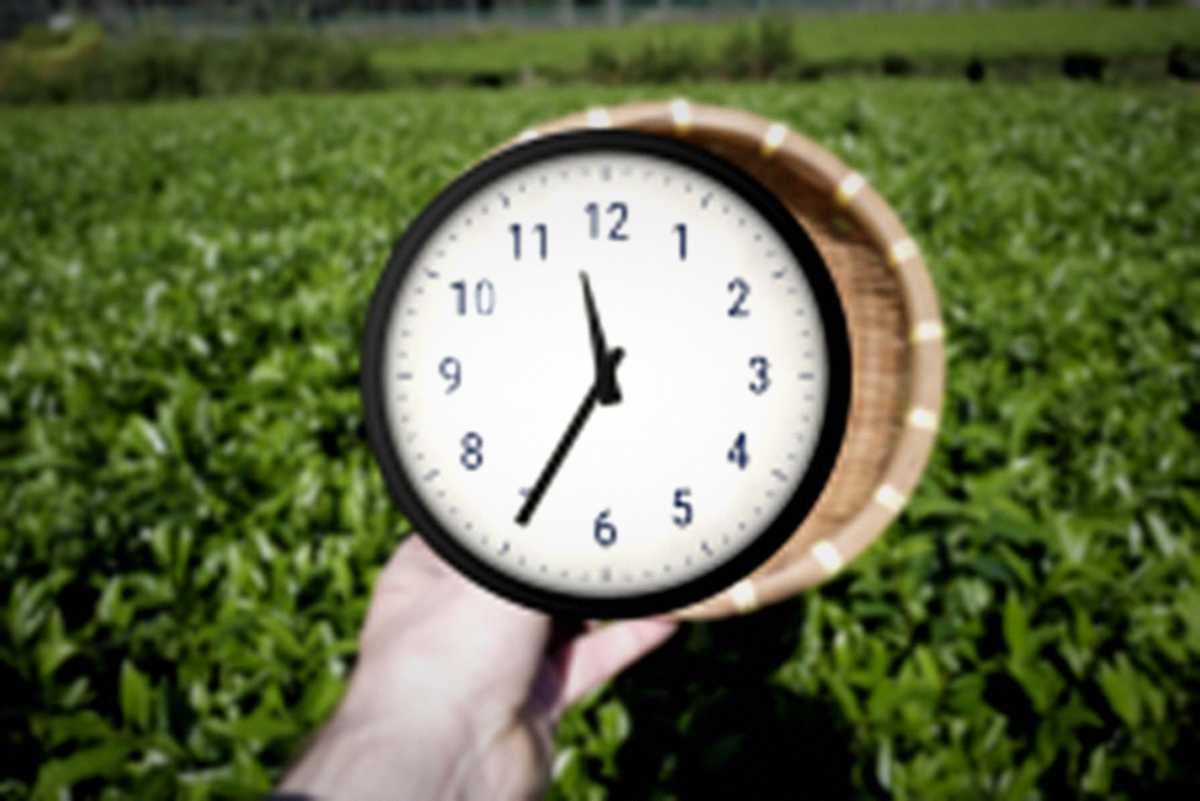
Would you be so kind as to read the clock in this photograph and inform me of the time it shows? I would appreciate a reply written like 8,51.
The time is 11,35
